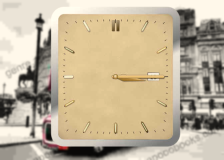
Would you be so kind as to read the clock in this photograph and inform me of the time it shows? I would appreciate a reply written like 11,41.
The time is 3,15
